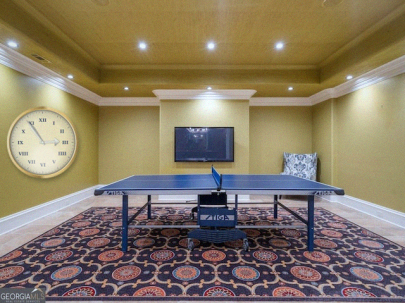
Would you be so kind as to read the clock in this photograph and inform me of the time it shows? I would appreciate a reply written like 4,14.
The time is 2,54
